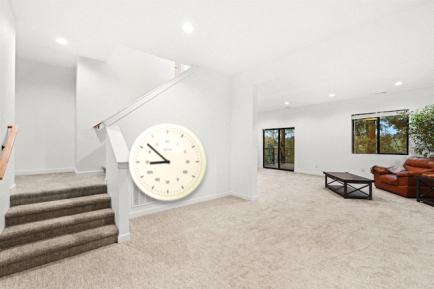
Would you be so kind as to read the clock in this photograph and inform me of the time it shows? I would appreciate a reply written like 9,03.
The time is 8,52
